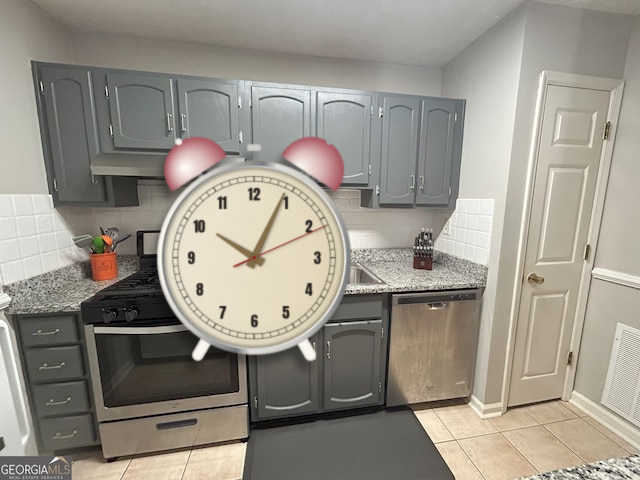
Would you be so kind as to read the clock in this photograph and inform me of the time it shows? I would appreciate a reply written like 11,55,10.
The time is 10,04,11
